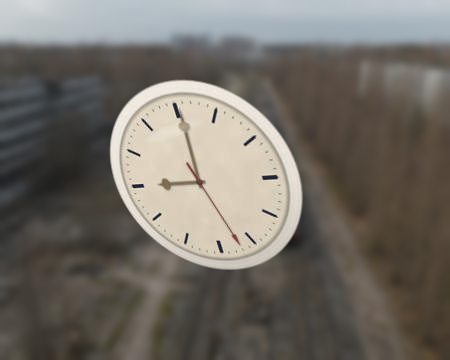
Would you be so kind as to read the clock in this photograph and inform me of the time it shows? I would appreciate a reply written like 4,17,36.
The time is 9,00,27
